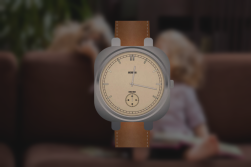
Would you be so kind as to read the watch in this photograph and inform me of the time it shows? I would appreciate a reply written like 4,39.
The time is 12,17
